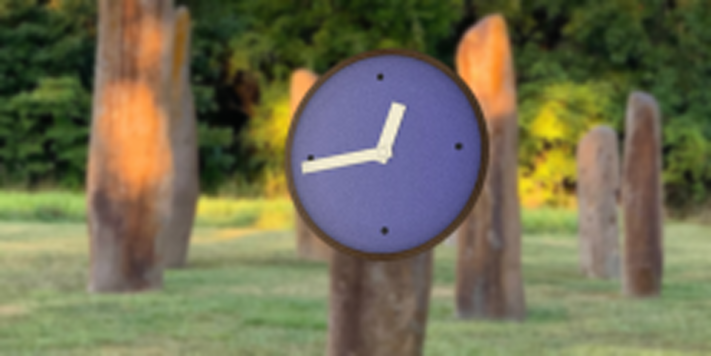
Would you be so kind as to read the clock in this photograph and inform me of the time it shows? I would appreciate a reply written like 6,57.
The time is 12,44
